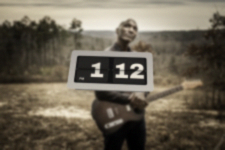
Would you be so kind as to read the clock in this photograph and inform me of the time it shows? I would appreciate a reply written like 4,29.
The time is 1,12
